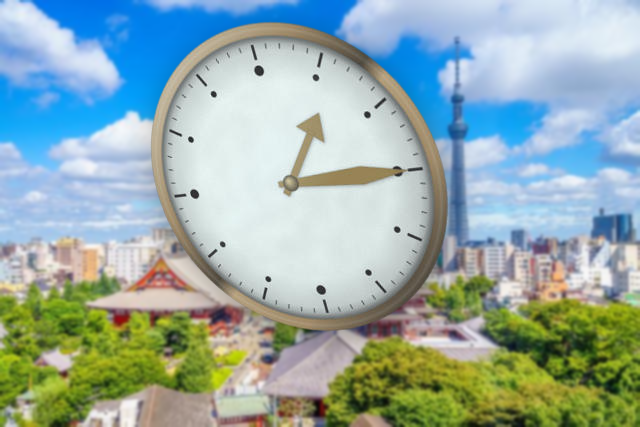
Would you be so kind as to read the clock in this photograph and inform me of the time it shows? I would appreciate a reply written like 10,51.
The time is 1,15
